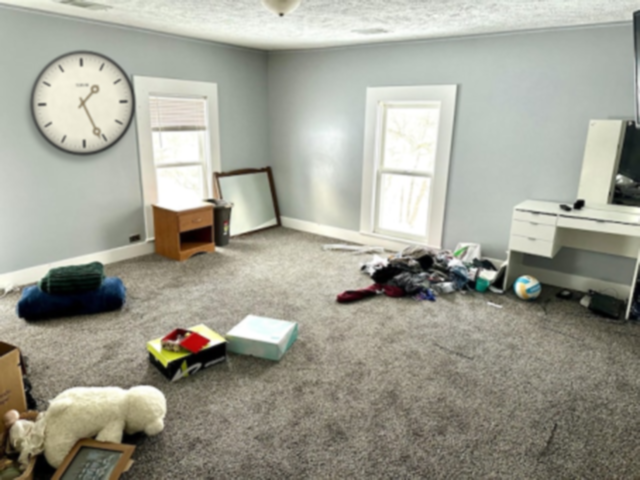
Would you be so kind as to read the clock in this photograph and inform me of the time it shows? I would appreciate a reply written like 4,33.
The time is 1,26
